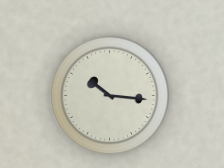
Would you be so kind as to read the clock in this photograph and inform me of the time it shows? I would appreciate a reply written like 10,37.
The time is 10,16
